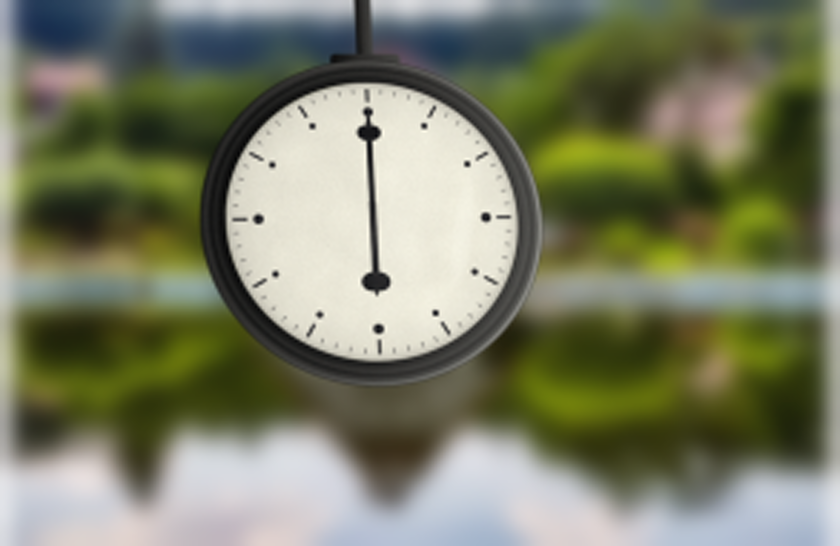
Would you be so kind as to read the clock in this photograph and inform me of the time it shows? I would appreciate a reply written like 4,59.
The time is 6,00
